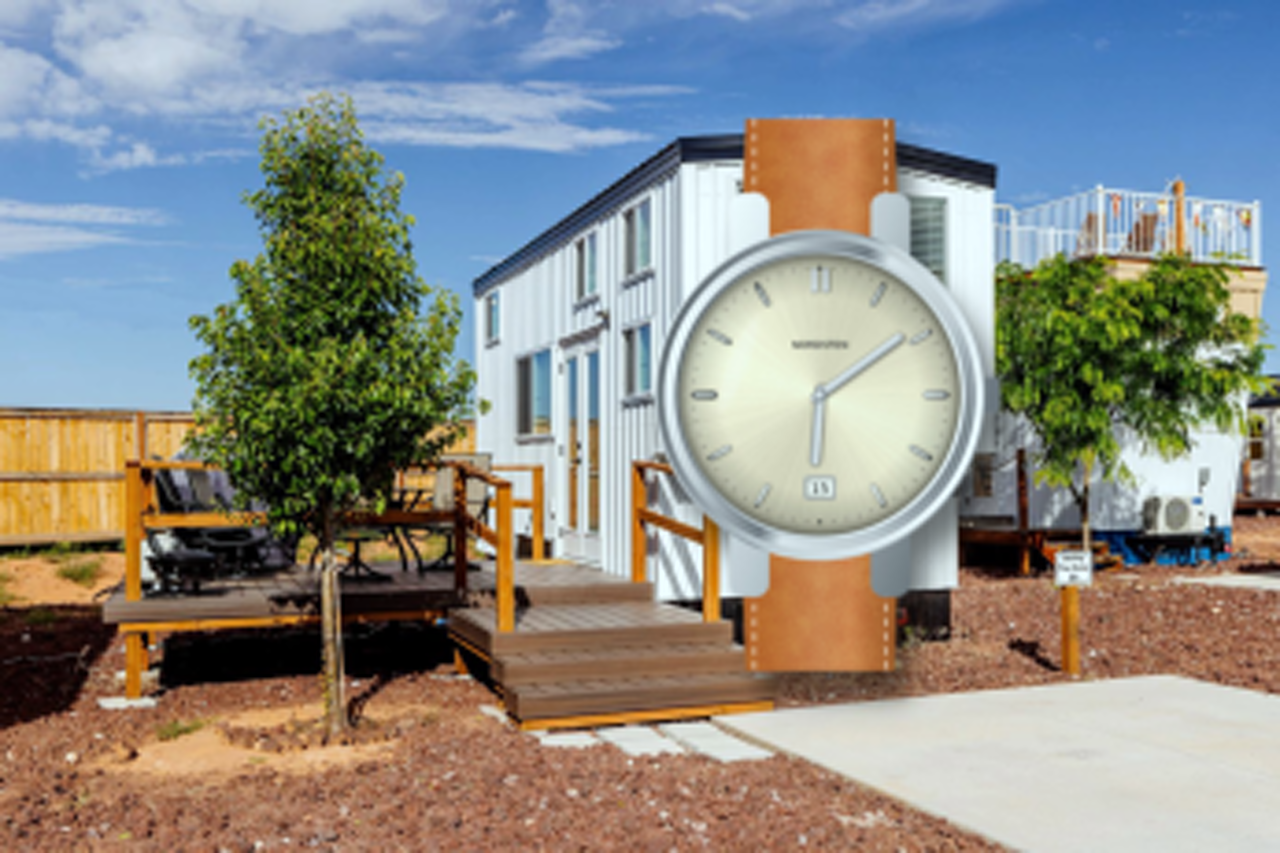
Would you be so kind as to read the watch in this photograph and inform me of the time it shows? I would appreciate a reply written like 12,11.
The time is 6,09
